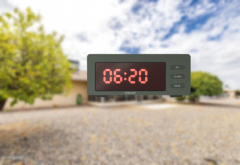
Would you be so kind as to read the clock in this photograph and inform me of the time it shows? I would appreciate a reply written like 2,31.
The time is 6,20
